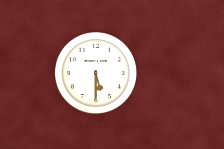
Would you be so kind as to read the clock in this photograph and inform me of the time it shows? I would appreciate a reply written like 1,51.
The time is 5,30
